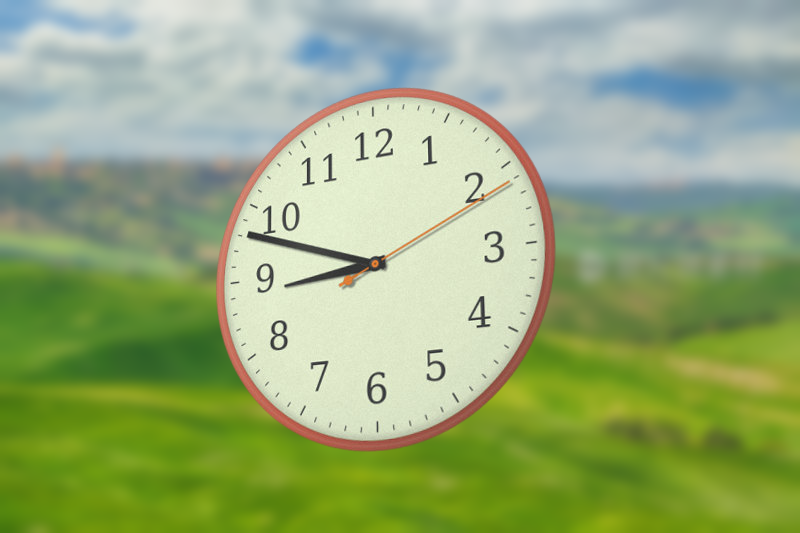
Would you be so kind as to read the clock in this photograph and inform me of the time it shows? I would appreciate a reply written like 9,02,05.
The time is 8,48,11
